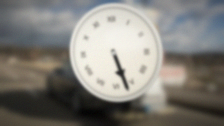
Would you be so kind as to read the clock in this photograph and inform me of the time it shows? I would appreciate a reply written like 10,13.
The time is 5,27
